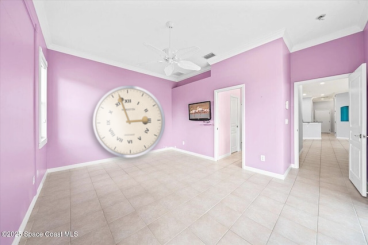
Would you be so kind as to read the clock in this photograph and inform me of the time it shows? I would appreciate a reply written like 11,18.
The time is 2,57
